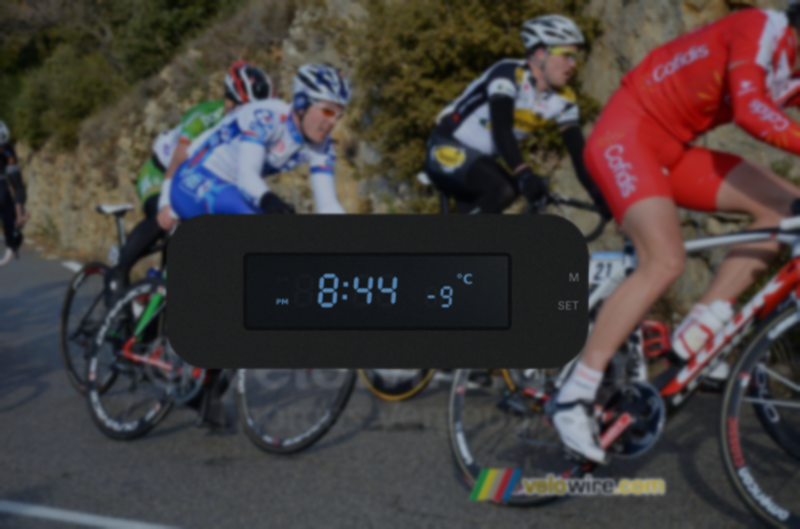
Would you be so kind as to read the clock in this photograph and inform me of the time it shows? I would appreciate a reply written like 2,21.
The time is 8,44
